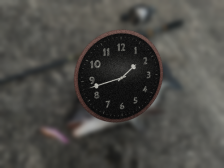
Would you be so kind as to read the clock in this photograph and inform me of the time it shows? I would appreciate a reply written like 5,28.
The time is 1,43
